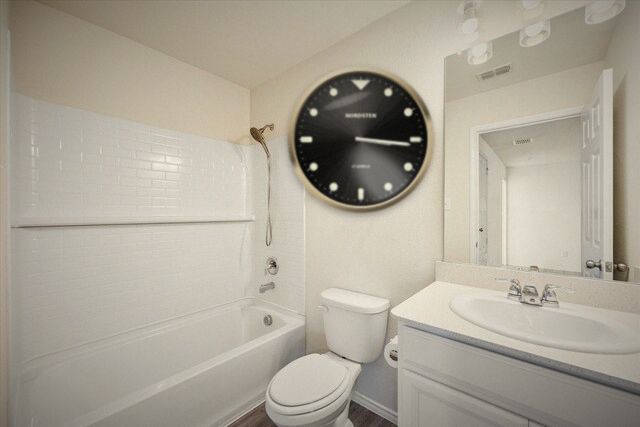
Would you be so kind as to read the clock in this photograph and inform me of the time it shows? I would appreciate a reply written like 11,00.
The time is 3,16
